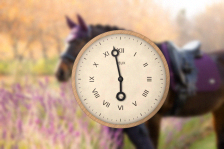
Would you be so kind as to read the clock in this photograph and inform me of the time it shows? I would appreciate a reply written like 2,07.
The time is 5,58
